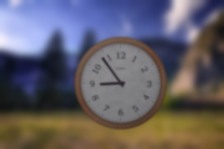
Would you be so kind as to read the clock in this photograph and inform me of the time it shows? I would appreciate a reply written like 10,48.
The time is 8,54
